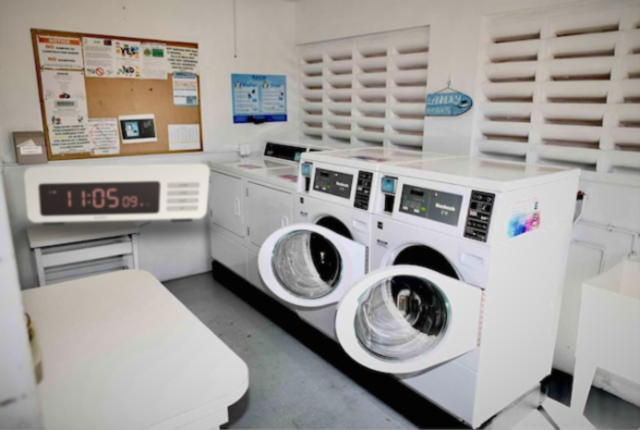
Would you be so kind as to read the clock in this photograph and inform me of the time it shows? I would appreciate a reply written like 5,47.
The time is 11,05
